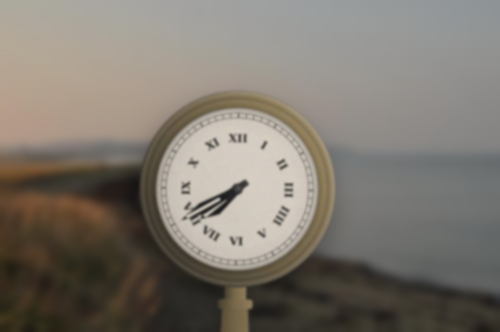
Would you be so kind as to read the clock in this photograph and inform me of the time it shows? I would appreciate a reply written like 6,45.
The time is 7,40
